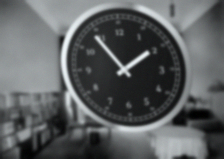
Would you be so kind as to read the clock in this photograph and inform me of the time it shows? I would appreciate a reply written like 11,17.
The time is 1,54
